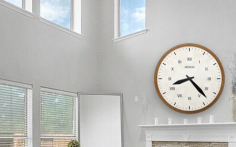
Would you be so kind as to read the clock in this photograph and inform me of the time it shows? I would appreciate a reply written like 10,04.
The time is 8,23
